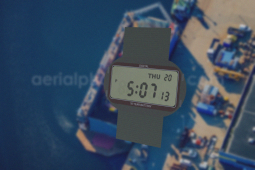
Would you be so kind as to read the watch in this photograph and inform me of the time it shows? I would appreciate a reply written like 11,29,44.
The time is 5,07,13
